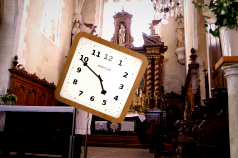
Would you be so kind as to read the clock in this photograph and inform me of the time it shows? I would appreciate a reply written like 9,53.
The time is 4,49
